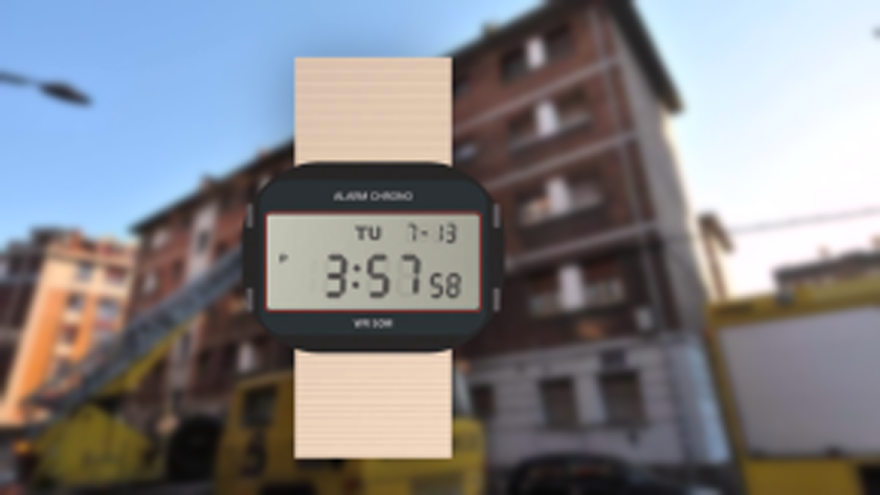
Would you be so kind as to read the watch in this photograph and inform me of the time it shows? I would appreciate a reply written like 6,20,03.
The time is 3,57,58
